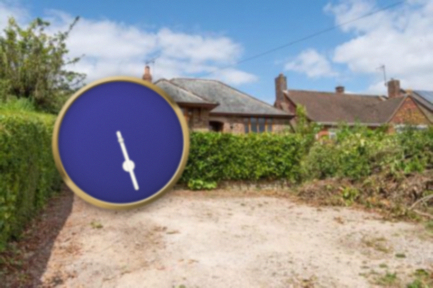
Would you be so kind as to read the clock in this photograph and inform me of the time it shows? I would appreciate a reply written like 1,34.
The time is 5,27
